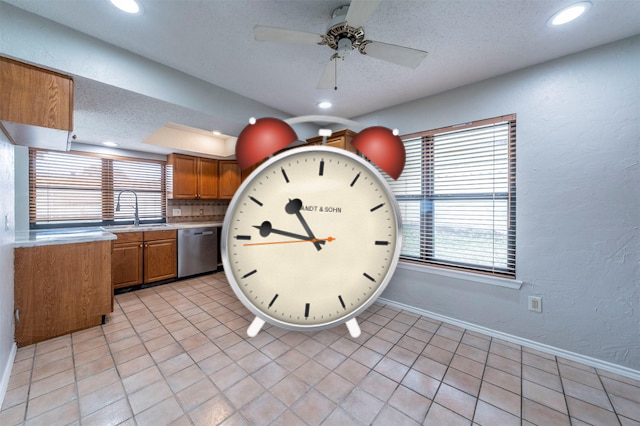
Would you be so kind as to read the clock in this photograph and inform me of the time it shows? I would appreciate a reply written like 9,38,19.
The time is 10,46,44
